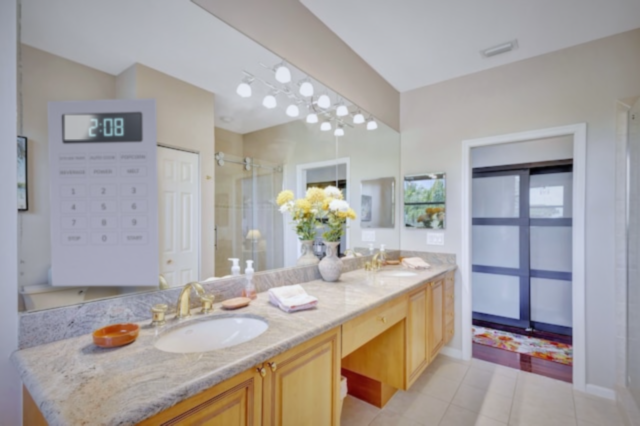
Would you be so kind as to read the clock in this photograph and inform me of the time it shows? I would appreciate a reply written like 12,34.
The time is 2,08
